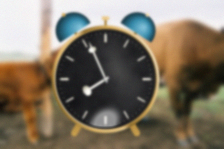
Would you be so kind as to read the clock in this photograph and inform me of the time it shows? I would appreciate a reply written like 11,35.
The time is 7,56
